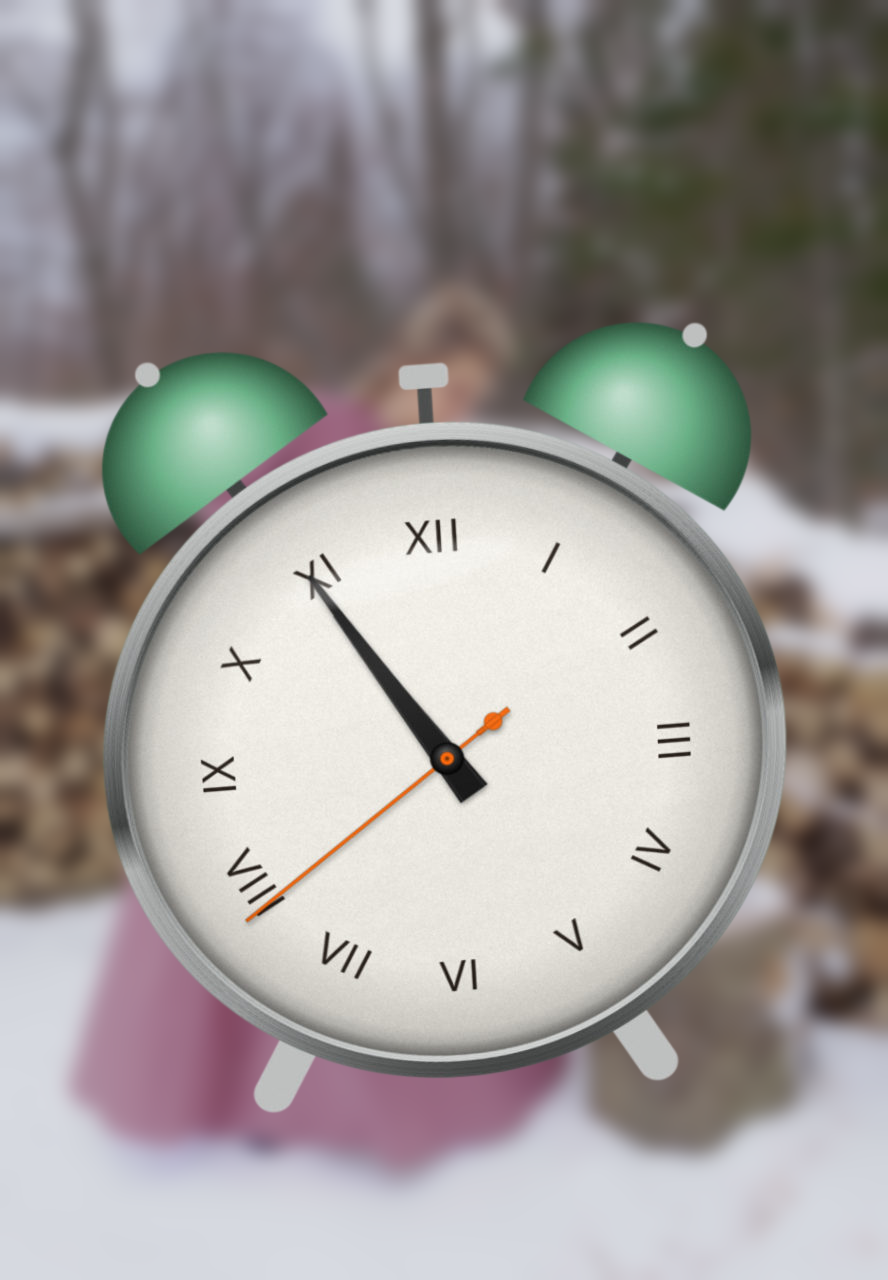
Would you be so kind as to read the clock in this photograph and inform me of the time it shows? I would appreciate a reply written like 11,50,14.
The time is 10,54,39
